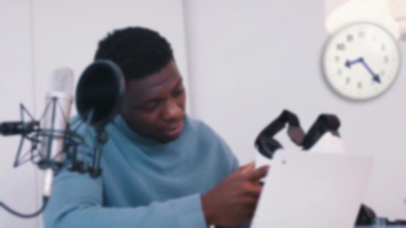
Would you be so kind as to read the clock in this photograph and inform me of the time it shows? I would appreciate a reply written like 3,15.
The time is 8,23
